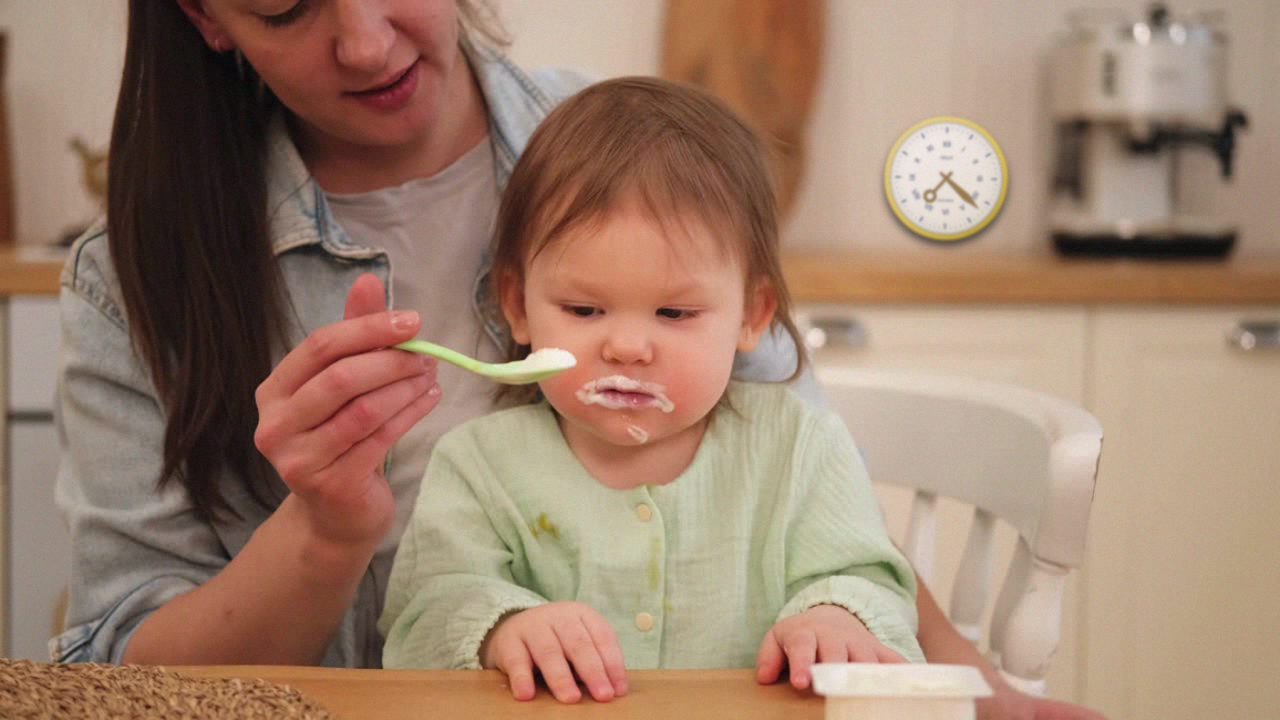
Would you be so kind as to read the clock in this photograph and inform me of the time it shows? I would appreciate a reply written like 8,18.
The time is 7,22
